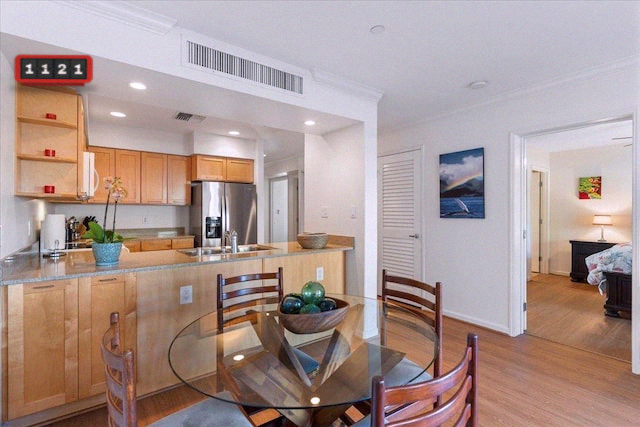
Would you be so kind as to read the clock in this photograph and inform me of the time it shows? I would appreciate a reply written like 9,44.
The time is 11,21
